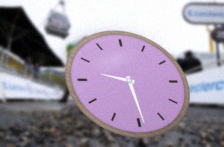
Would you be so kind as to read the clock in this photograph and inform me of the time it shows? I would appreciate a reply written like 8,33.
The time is 9,29
